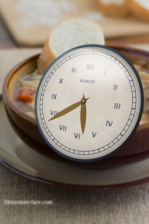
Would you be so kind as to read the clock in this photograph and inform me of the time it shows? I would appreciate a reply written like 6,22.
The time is 5,39
